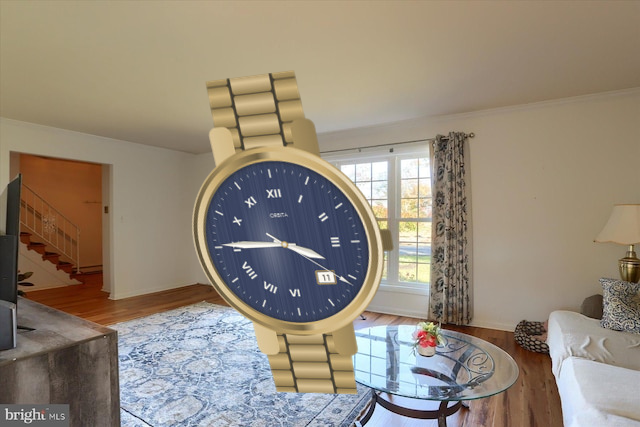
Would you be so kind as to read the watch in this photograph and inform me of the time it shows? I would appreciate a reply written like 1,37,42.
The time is 3,45,21
